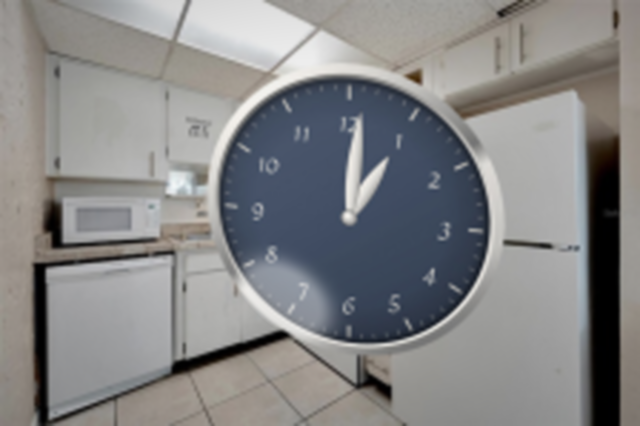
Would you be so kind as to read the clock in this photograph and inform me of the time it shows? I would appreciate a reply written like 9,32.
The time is 1,01
